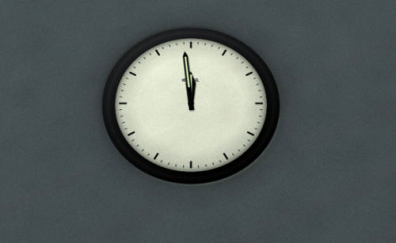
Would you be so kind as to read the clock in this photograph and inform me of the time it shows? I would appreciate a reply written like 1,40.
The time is 11,59
